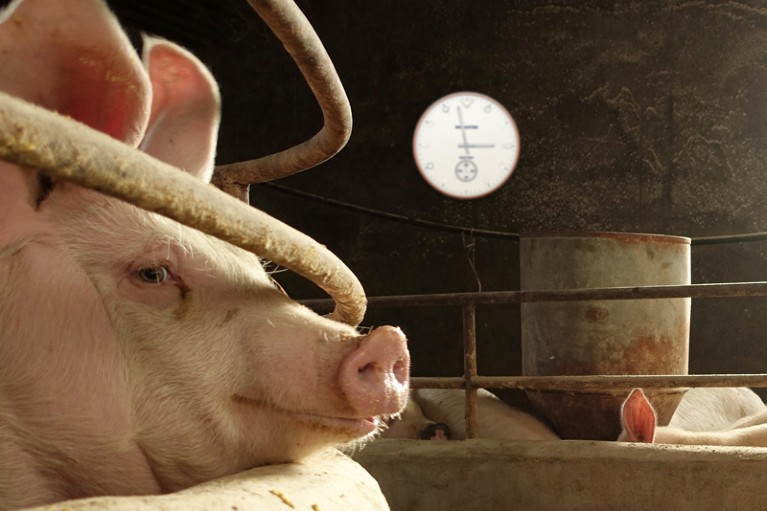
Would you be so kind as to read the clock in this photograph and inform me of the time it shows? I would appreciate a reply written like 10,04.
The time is 2,58
